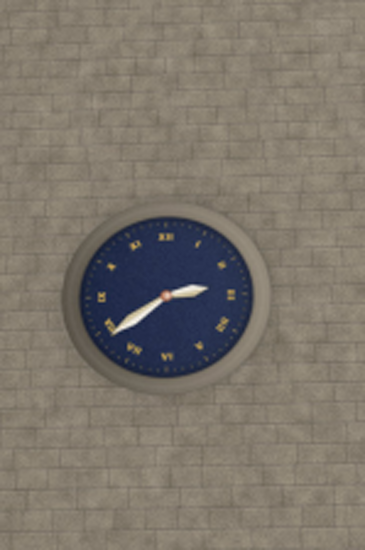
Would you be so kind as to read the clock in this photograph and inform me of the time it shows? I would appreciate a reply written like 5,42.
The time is 2,39
